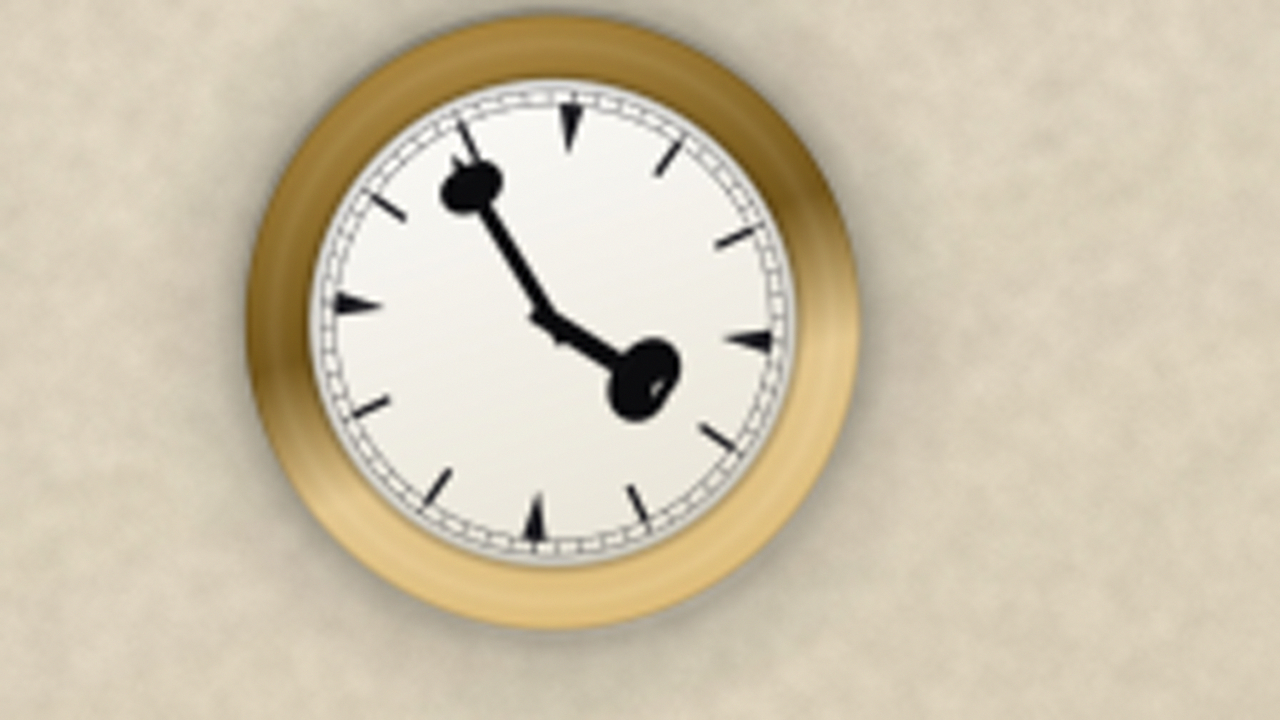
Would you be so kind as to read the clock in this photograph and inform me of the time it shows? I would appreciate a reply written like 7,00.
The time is 3,54
